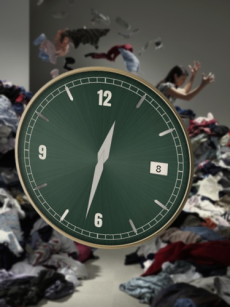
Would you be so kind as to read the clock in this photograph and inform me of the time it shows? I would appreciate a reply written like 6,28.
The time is 12,32
